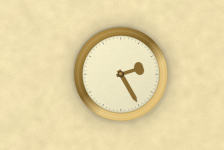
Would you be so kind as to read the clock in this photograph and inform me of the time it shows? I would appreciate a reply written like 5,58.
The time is 2,25
